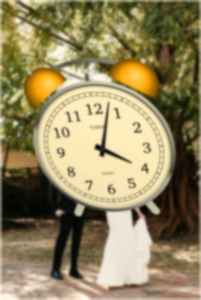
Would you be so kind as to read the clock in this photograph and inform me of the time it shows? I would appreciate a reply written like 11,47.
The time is 4,03
